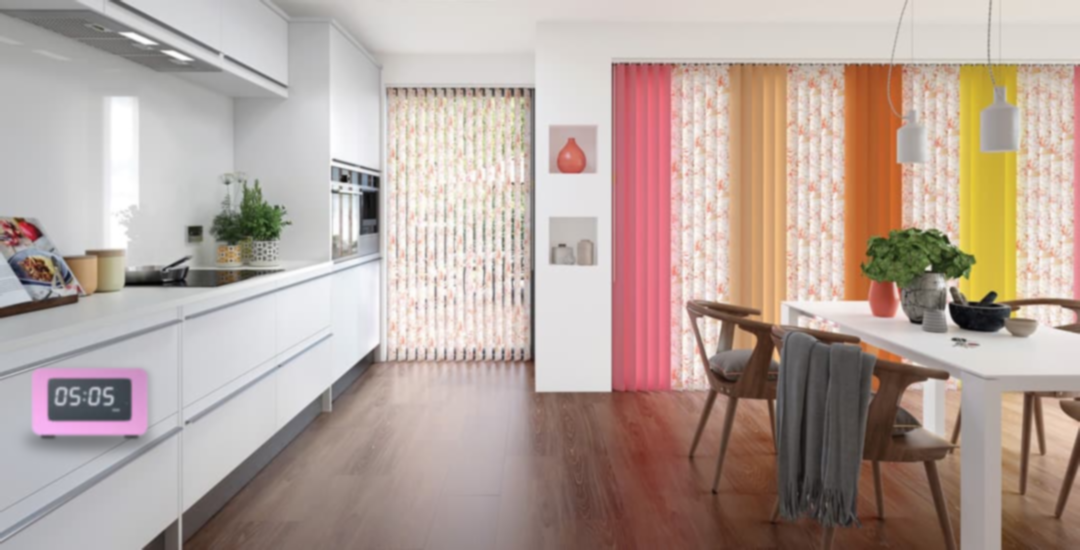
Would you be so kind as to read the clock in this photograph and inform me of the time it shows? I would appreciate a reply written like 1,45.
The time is 5,05
